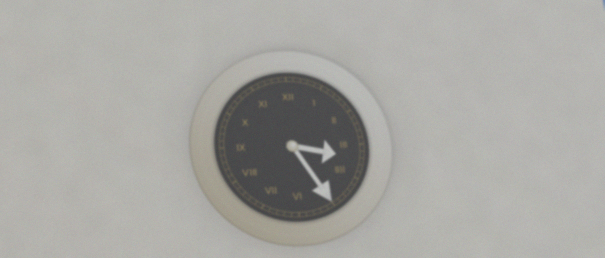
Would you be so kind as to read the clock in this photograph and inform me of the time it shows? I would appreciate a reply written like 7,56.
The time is 3,25
